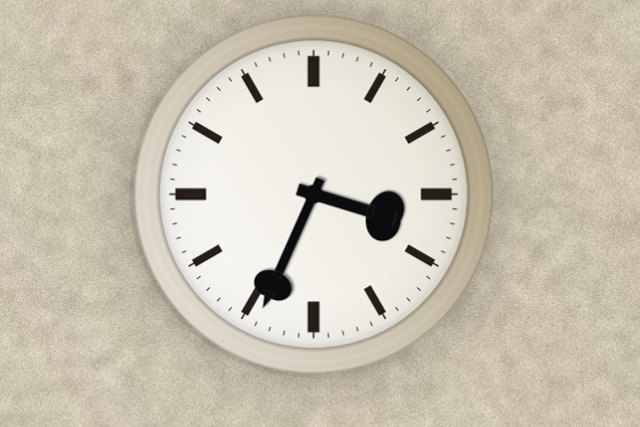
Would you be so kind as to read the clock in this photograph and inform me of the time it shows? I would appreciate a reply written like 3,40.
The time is 3,34
